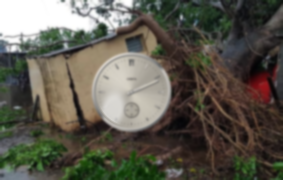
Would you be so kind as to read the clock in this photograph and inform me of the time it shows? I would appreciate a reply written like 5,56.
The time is 2,11
